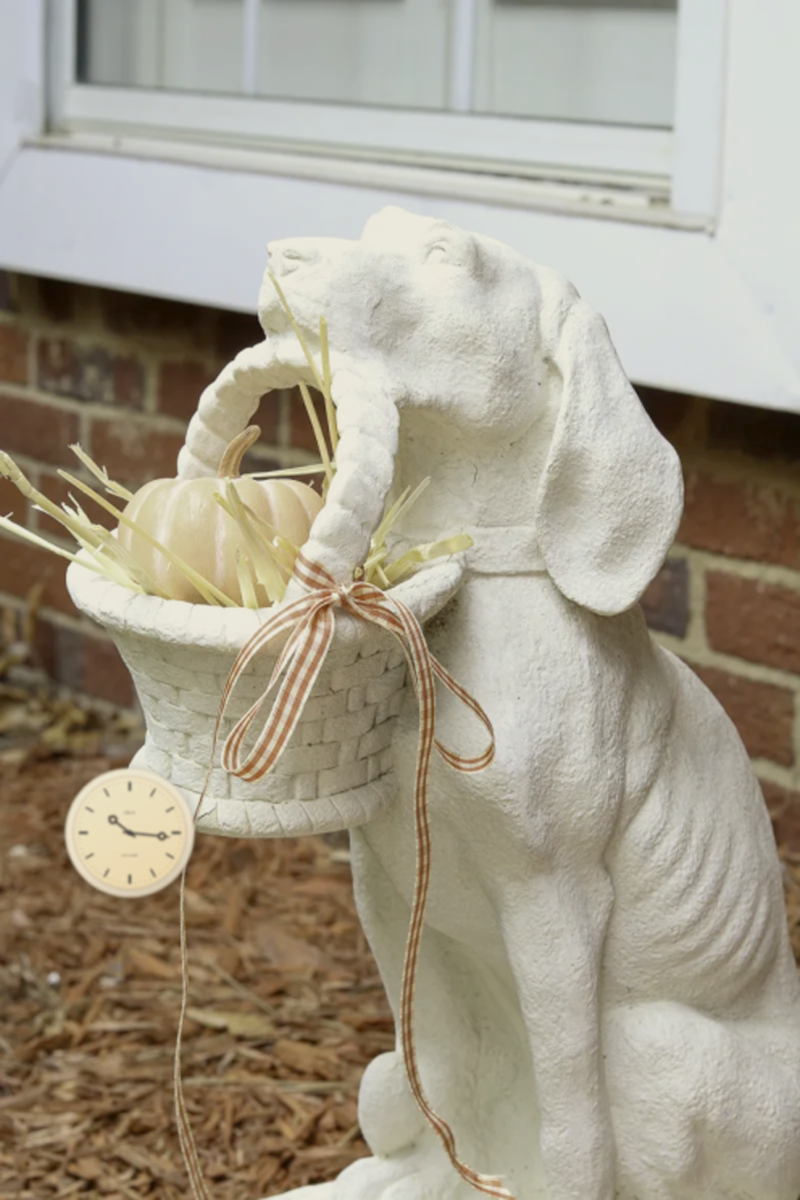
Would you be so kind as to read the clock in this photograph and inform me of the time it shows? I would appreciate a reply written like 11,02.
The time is 10,16
